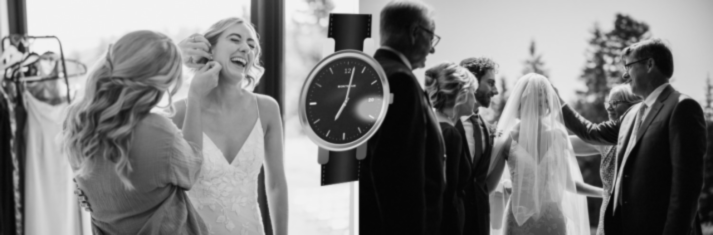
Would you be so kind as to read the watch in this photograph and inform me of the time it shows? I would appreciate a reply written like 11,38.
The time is 7,02
